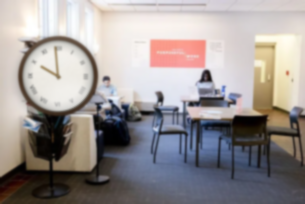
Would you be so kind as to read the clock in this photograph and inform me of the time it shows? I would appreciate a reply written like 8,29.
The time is 9,59
